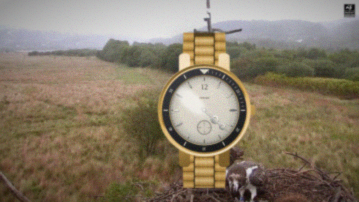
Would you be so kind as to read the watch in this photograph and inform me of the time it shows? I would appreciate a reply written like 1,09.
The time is 4,22
